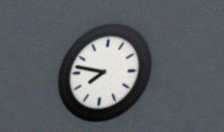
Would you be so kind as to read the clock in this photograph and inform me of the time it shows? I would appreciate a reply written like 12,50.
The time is 7,47
